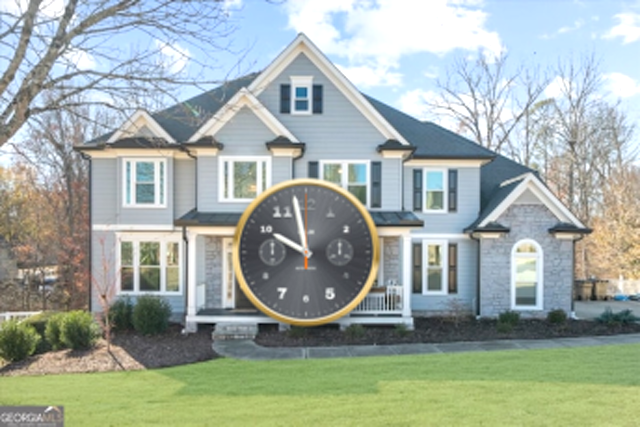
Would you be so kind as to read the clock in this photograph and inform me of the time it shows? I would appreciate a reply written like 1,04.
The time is 9,58
